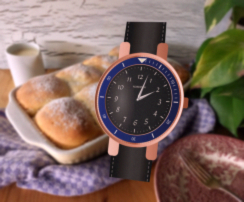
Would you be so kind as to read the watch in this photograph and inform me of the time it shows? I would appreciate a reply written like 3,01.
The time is 2,03
